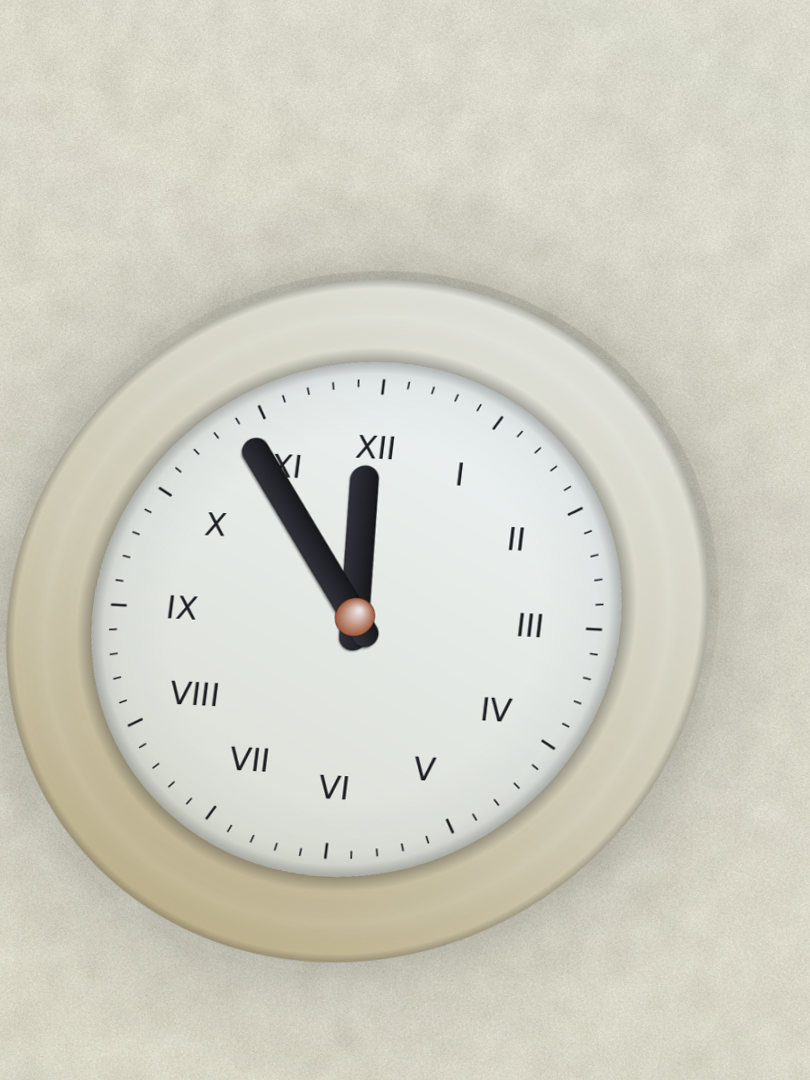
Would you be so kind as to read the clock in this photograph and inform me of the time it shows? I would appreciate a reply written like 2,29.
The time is 11,54
